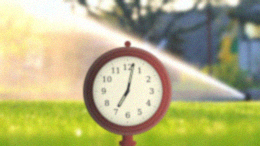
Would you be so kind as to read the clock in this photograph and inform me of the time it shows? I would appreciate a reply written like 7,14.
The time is 7,02
